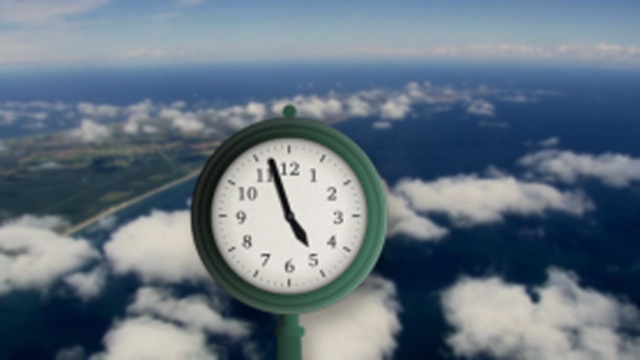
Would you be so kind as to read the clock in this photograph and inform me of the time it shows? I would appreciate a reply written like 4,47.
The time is 4,57
